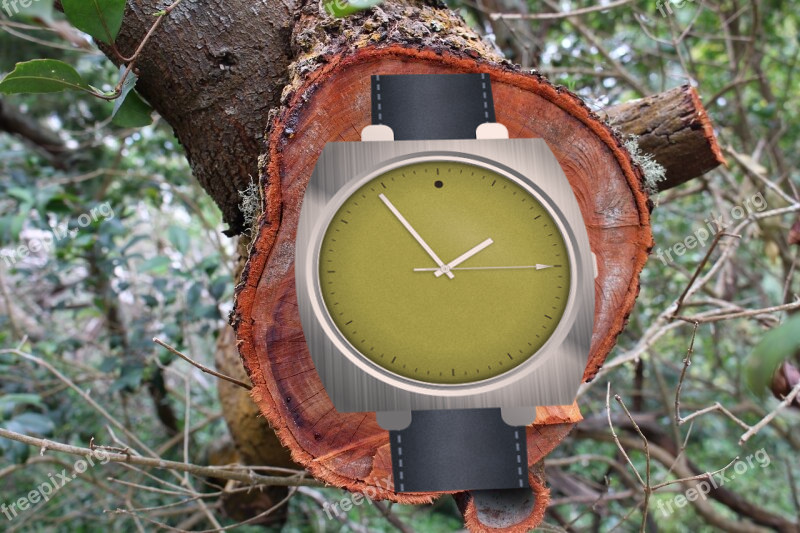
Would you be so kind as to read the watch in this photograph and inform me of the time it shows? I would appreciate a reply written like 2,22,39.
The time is 1,54,15
